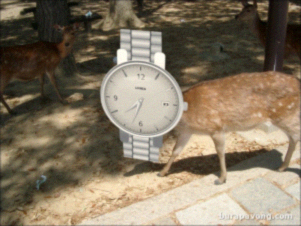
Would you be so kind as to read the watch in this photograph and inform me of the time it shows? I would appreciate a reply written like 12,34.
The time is 7,33
